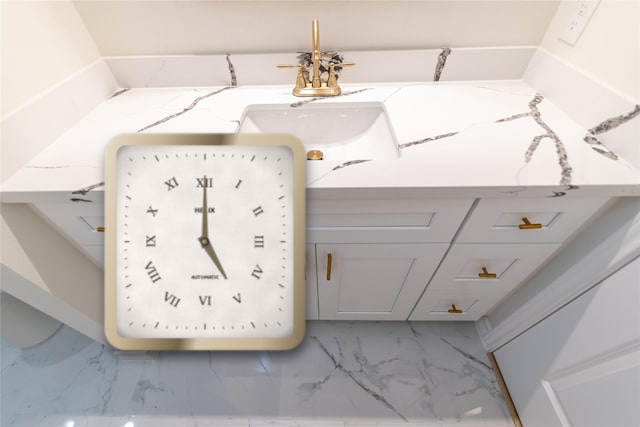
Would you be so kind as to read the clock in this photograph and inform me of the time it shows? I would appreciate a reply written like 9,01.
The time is 5,00
